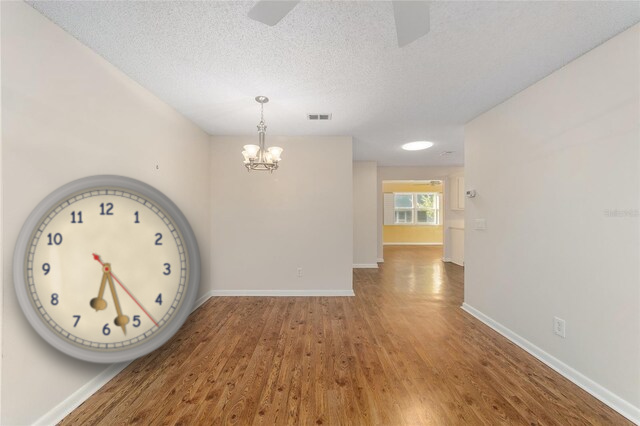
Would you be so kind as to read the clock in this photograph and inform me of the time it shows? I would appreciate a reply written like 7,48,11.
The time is 6,27,23
